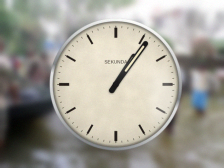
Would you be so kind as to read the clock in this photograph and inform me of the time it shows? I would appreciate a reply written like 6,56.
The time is 1,06
